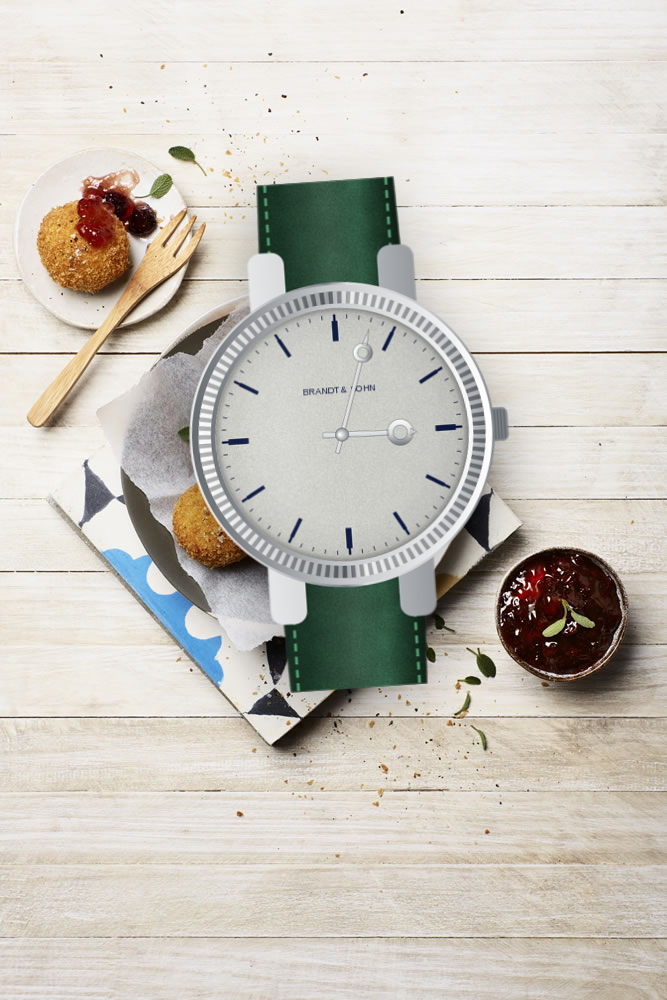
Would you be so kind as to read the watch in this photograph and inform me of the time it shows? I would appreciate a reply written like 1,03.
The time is 3,03
